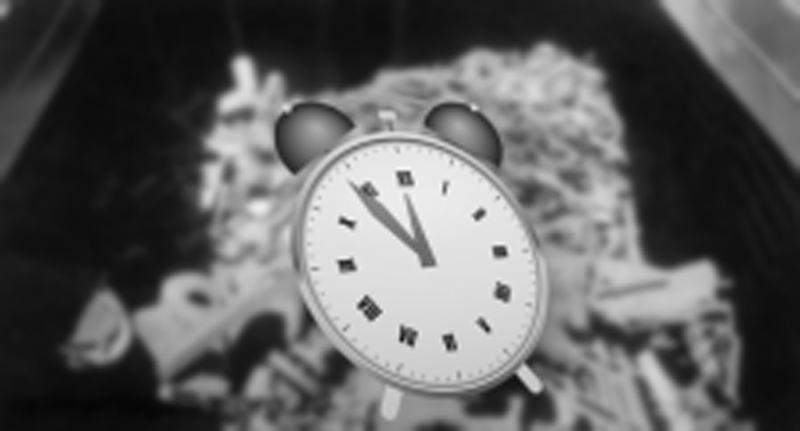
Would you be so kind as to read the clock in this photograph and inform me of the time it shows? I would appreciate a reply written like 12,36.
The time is 11,54
